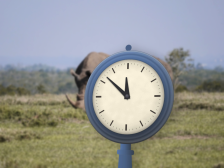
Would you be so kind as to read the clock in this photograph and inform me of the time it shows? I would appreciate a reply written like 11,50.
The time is 11,52
